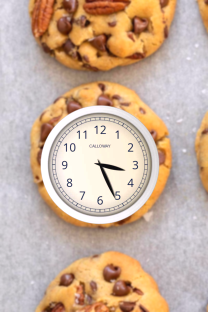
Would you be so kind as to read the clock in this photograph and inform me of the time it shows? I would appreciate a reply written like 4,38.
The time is 3,26
